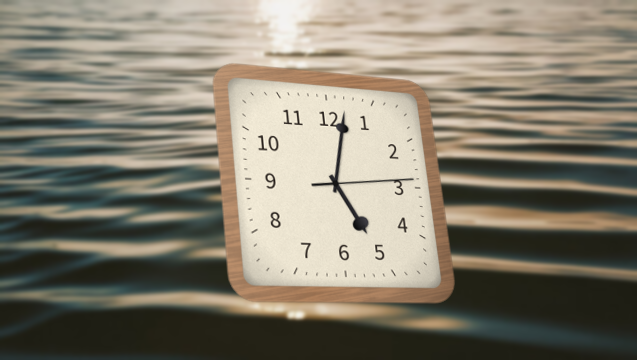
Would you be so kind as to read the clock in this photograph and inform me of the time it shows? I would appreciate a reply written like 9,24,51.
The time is 5,02,14
